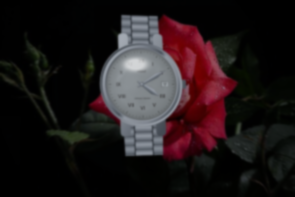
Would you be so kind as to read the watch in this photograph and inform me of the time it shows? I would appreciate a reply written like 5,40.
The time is 4,10
